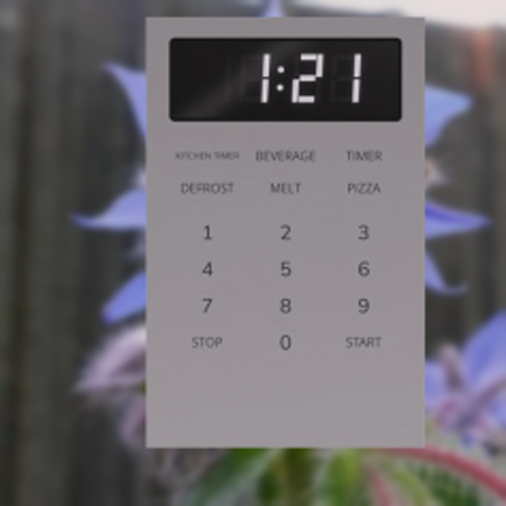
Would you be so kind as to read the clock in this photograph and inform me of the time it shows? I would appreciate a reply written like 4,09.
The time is 1,21
